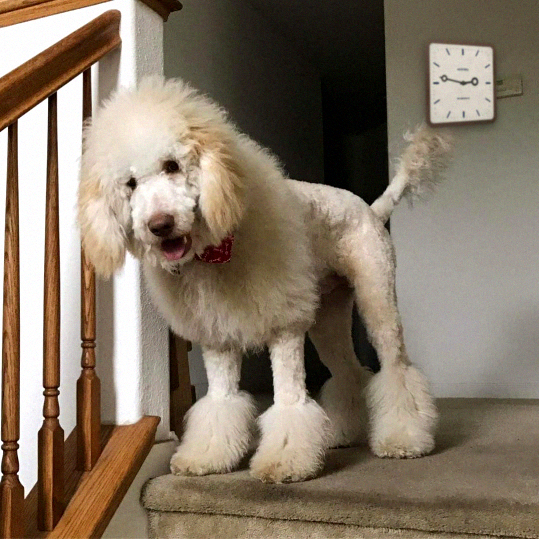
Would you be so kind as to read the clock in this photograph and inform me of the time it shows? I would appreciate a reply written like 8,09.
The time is 2,47
